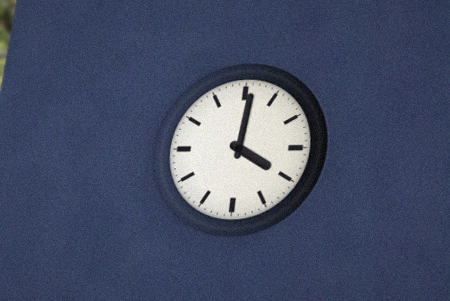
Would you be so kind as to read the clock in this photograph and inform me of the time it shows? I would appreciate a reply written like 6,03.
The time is 4,01
